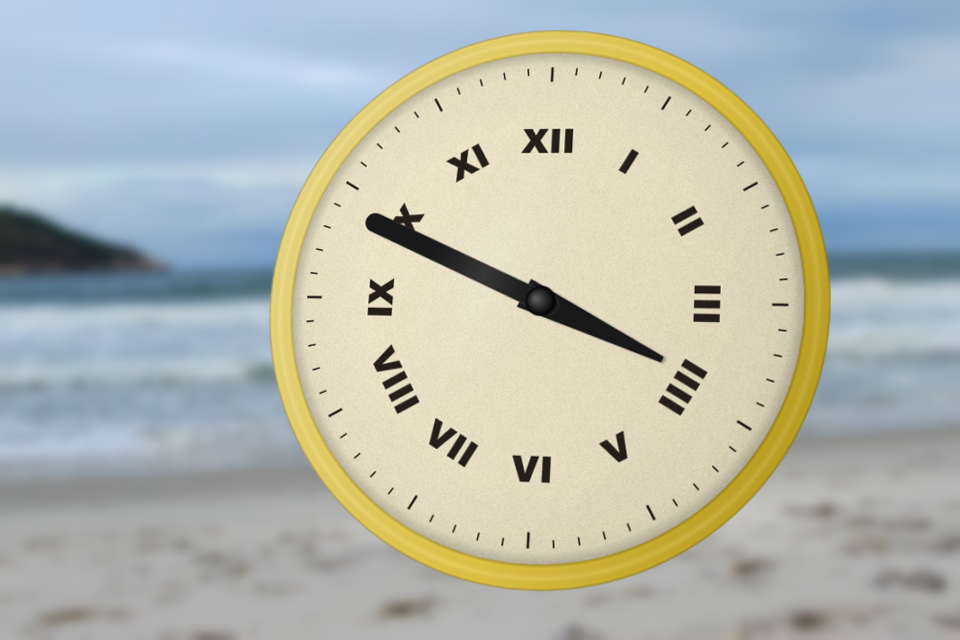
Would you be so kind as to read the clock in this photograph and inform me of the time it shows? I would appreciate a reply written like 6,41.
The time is 3,49
